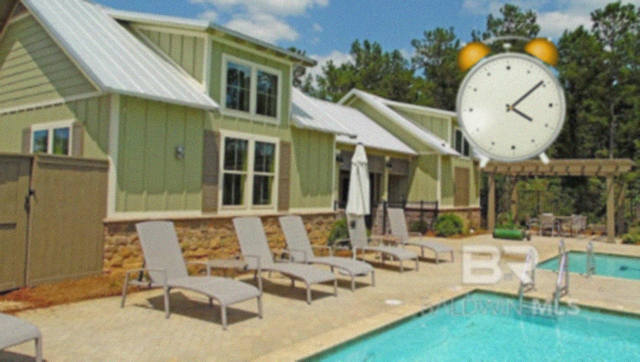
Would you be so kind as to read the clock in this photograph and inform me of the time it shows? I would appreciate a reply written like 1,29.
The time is 4,09
